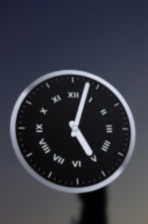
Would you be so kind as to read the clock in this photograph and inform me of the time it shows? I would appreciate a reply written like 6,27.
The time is 5,03
